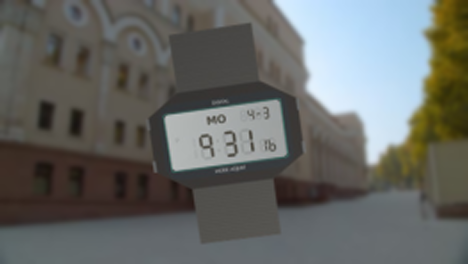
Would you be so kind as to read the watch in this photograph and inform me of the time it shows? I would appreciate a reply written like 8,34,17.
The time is 9,31,16
